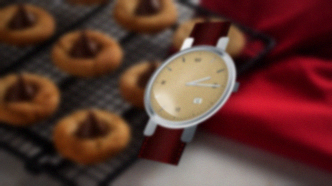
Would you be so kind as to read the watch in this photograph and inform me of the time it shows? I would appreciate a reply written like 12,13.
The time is 2,15
